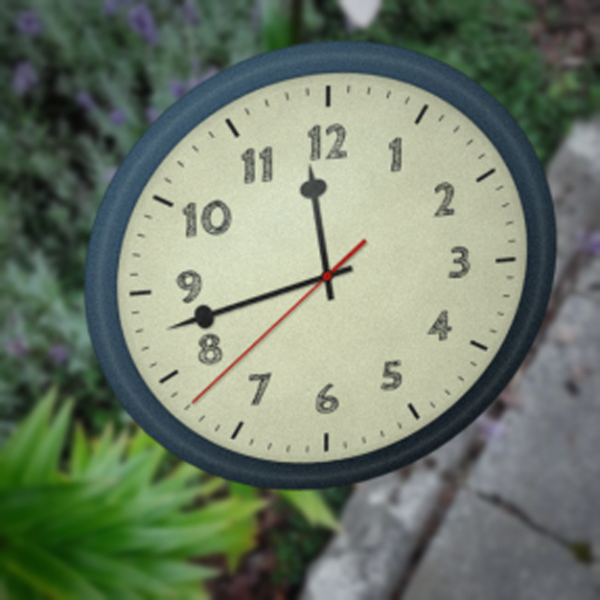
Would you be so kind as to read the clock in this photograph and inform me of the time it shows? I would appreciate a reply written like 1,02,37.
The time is 11,42,38
